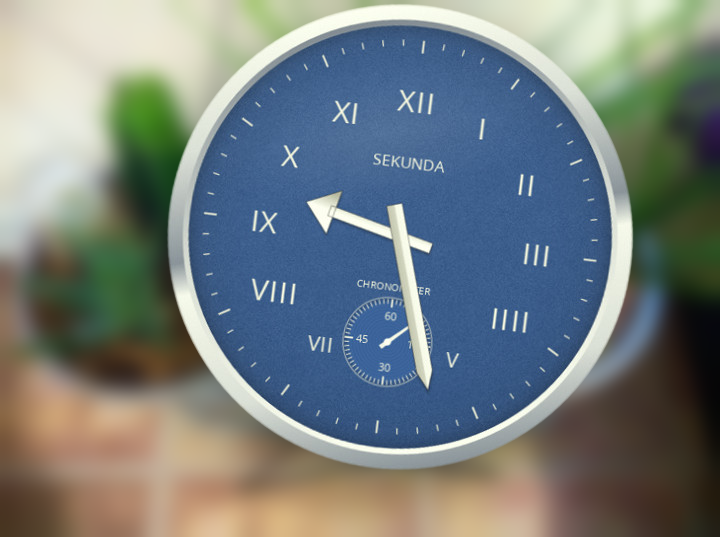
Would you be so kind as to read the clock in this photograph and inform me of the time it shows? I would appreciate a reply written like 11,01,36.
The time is 9,27,08
